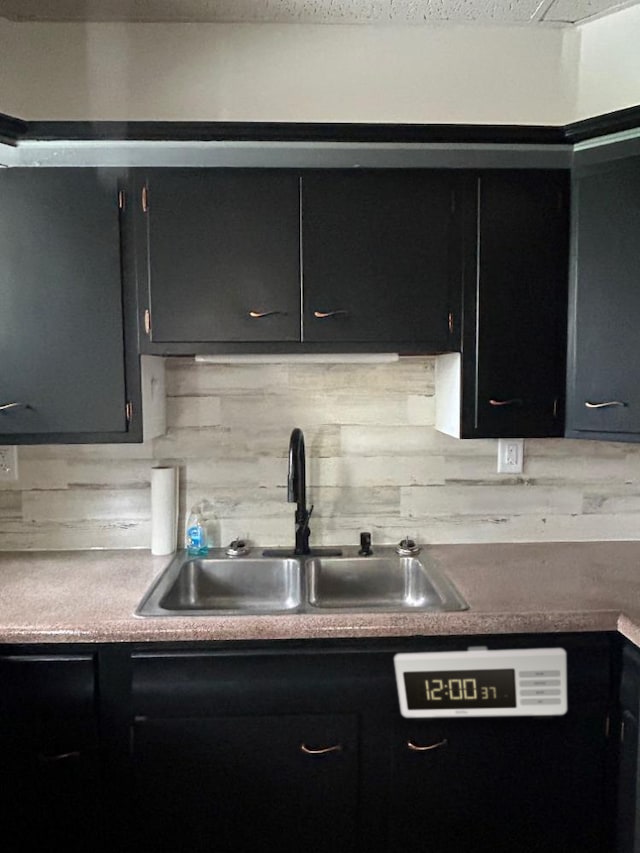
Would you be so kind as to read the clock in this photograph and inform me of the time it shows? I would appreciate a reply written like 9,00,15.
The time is 12,00,37
